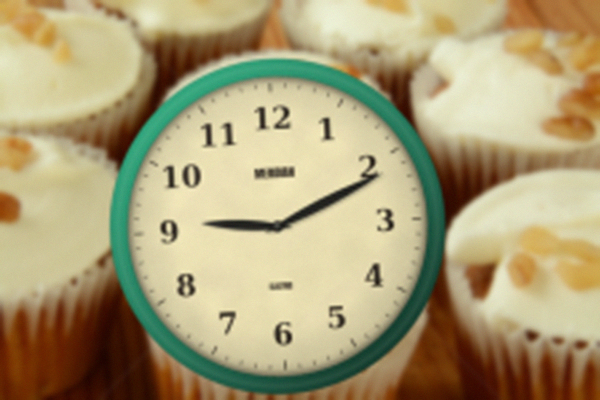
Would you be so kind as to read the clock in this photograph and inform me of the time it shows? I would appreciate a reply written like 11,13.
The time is 9,11
